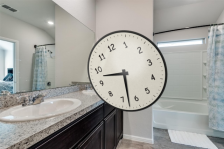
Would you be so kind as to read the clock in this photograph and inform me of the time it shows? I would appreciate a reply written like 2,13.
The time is 9,33
